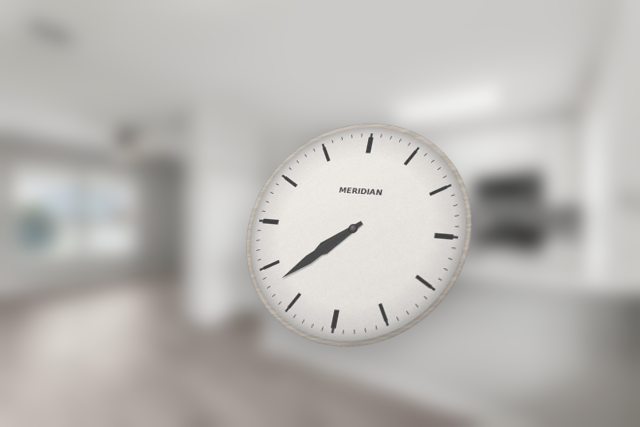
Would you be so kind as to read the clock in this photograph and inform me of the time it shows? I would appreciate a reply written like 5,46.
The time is 7,38
